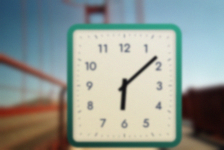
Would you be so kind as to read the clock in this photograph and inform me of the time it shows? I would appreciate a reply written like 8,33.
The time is 6,08
